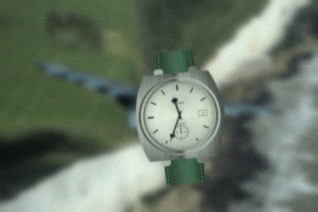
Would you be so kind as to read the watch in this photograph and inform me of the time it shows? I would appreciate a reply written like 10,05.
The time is 11,34
